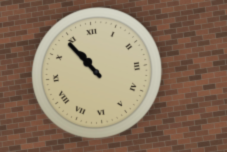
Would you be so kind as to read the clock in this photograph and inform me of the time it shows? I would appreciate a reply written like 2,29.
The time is 10,54
